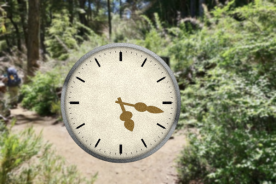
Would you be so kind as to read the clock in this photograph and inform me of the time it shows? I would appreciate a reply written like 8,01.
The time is 5,17
